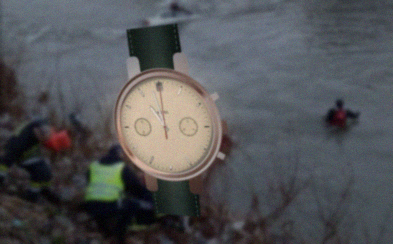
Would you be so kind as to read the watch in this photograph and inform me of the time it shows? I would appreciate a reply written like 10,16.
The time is 10,58
